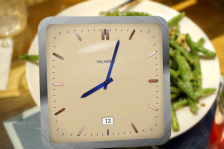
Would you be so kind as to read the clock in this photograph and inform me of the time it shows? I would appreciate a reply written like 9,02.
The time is 8,03
